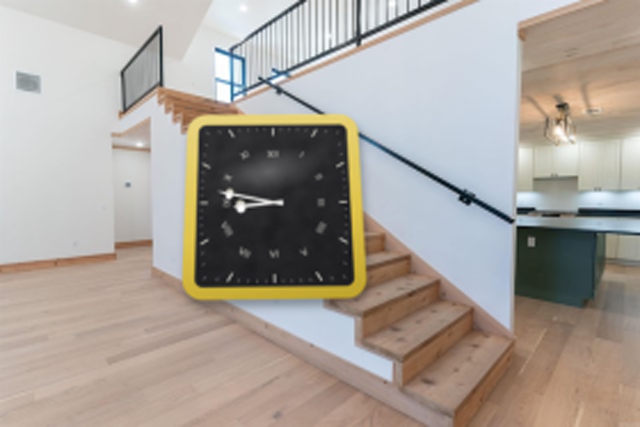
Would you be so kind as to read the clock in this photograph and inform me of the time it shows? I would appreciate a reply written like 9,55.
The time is 8,47
